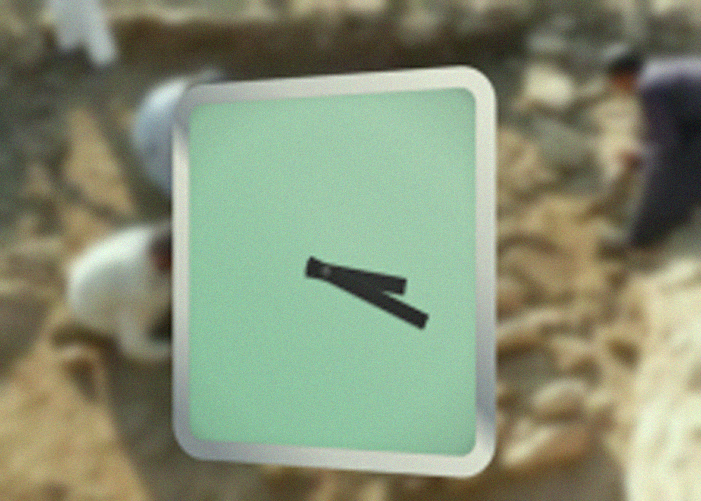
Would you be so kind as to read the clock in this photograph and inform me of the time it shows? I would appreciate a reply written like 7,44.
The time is 3,19
